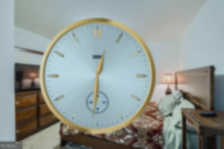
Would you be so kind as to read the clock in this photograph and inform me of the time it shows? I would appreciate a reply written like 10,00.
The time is 12,31
